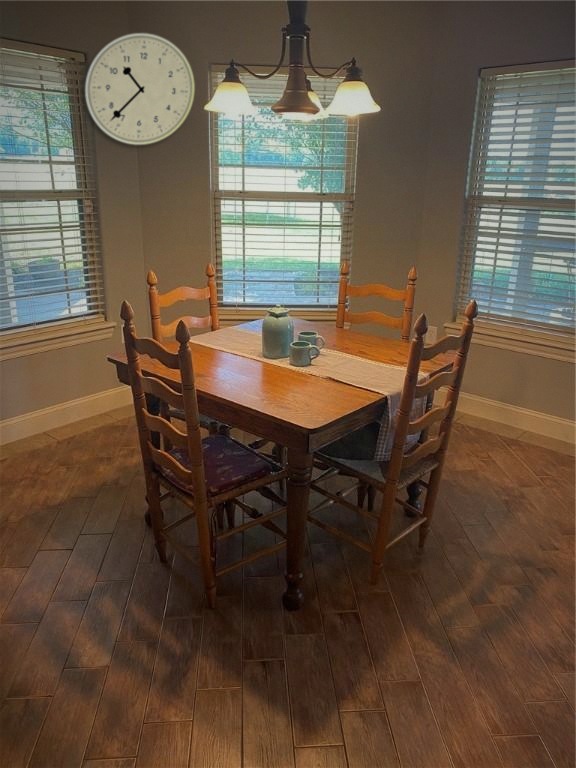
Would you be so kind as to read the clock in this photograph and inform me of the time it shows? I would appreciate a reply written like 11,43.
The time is 10,37
